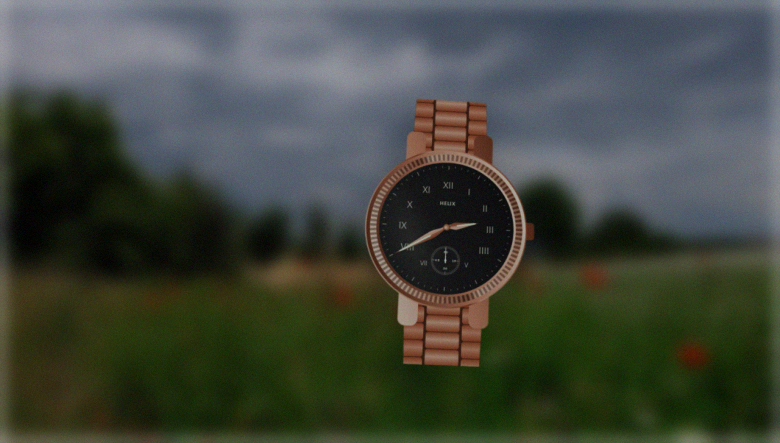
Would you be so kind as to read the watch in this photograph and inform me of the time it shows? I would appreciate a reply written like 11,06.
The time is 2,40
